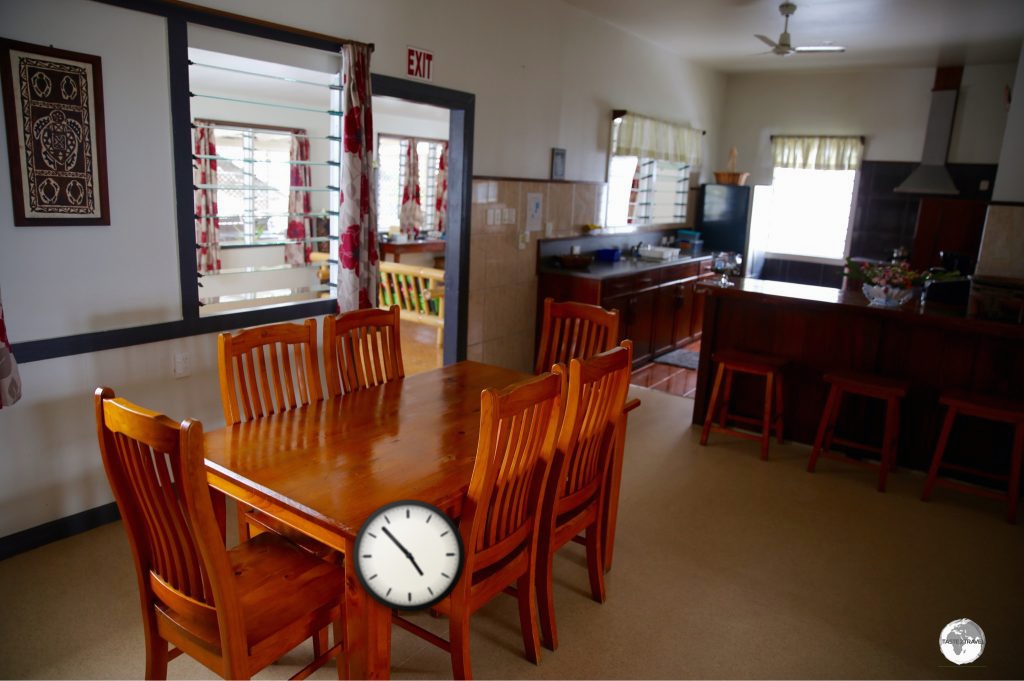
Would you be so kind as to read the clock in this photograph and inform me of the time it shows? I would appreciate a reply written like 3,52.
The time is 4,53
